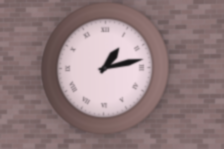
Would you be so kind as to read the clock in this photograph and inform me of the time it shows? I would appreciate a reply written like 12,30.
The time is 1,13
